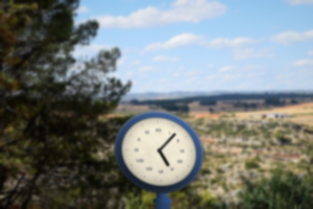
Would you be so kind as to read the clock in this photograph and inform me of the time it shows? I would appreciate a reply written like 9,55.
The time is 5,07
